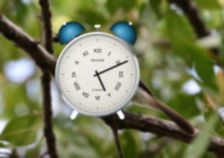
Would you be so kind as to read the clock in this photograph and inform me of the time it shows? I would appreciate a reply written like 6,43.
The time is 5,11
